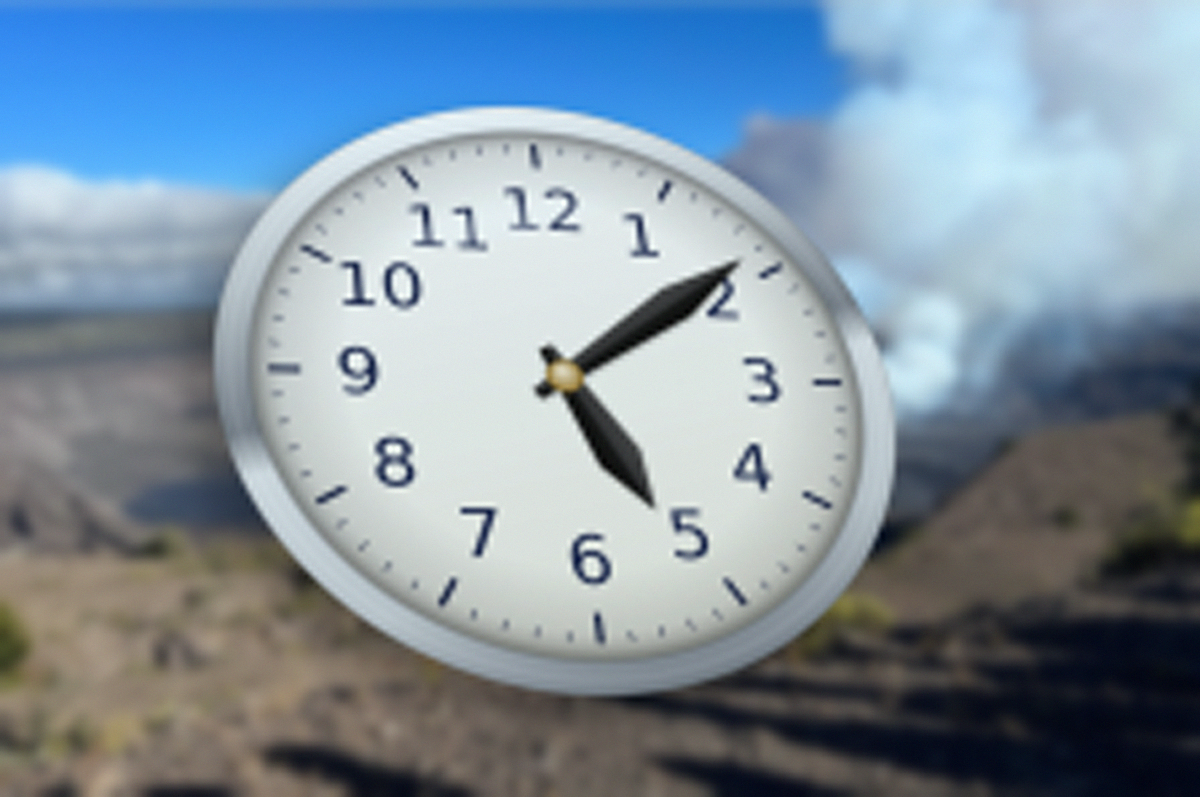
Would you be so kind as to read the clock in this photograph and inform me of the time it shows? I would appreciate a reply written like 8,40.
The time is 5,09
